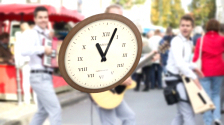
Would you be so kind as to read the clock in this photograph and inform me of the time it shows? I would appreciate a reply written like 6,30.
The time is 11,03
